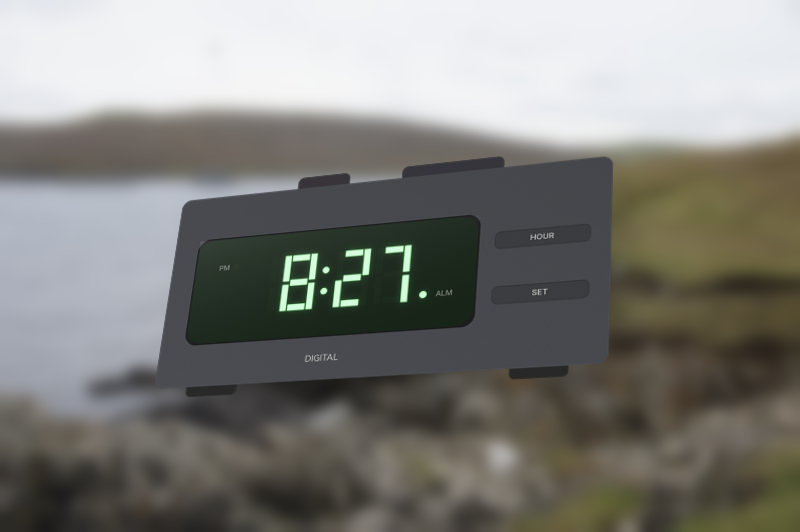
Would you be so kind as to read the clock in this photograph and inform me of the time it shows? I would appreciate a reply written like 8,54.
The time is 8,27
